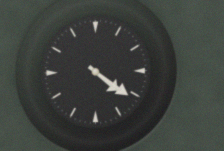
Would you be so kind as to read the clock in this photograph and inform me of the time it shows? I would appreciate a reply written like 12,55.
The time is 4,21
